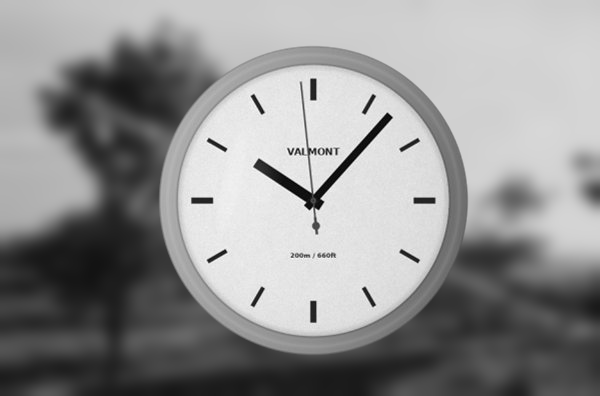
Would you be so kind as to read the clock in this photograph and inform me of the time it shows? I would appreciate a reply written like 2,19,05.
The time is 10,06,59
